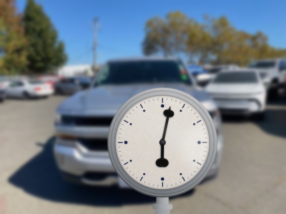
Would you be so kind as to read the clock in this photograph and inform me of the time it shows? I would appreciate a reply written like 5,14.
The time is 6,02
